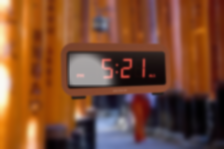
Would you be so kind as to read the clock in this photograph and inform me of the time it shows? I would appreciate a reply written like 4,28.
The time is 5,21
